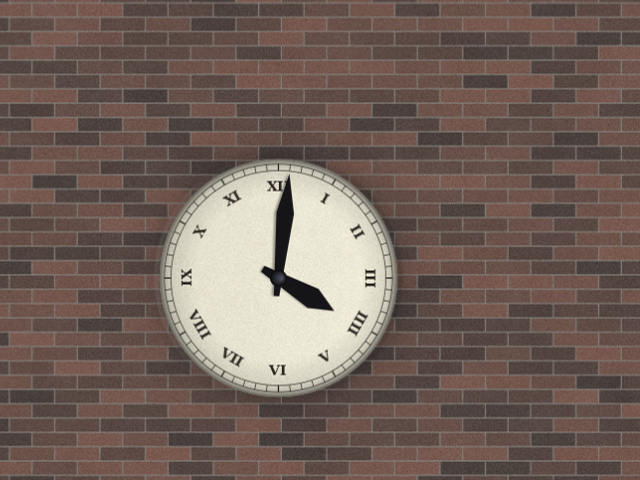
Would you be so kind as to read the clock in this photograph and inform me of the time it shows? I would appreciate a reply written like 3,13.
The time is 4,01
